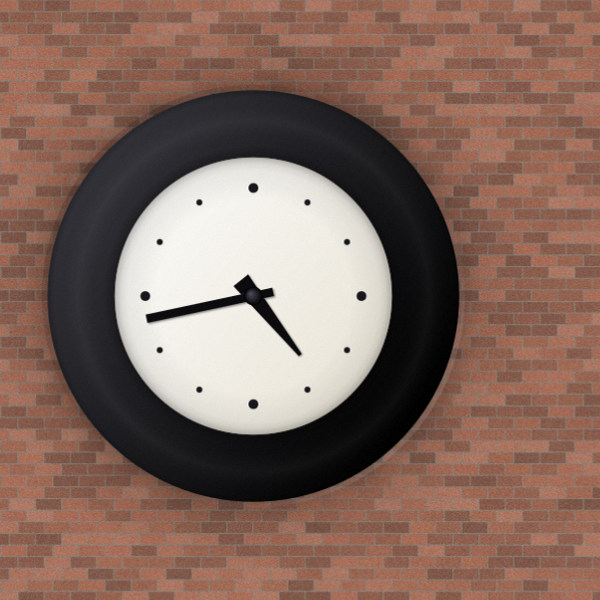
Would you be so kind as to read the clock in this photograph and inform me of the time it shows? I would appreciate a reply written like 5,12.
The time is 4,43
